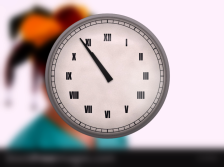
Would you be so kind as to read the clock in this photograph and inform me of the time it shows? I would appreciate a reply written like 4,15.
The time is 10,54
